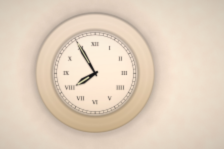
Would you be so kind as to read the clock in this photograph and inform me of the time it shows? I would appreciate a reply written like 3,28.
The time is 7,55
